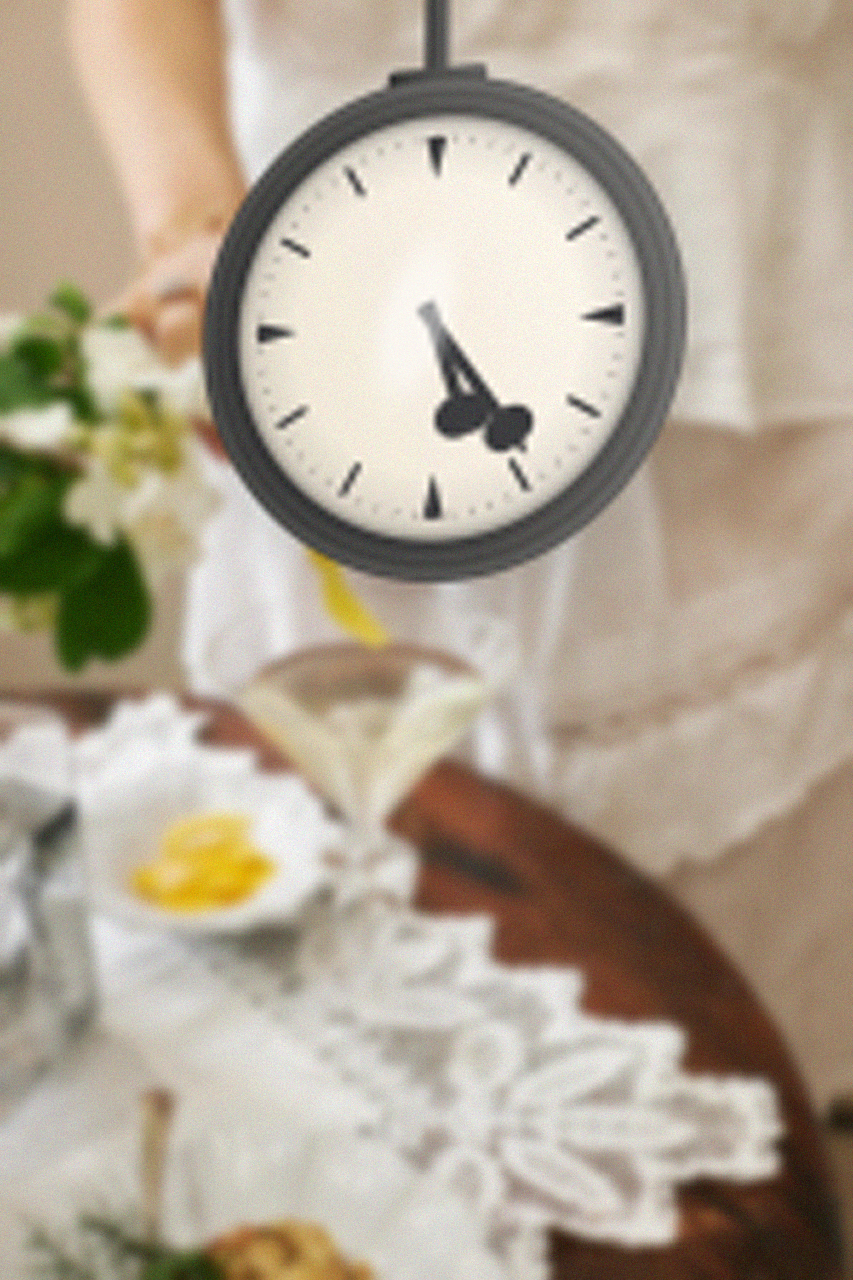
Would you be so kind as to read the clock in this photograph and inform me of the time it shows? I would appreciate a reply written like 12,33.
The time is 5,24
